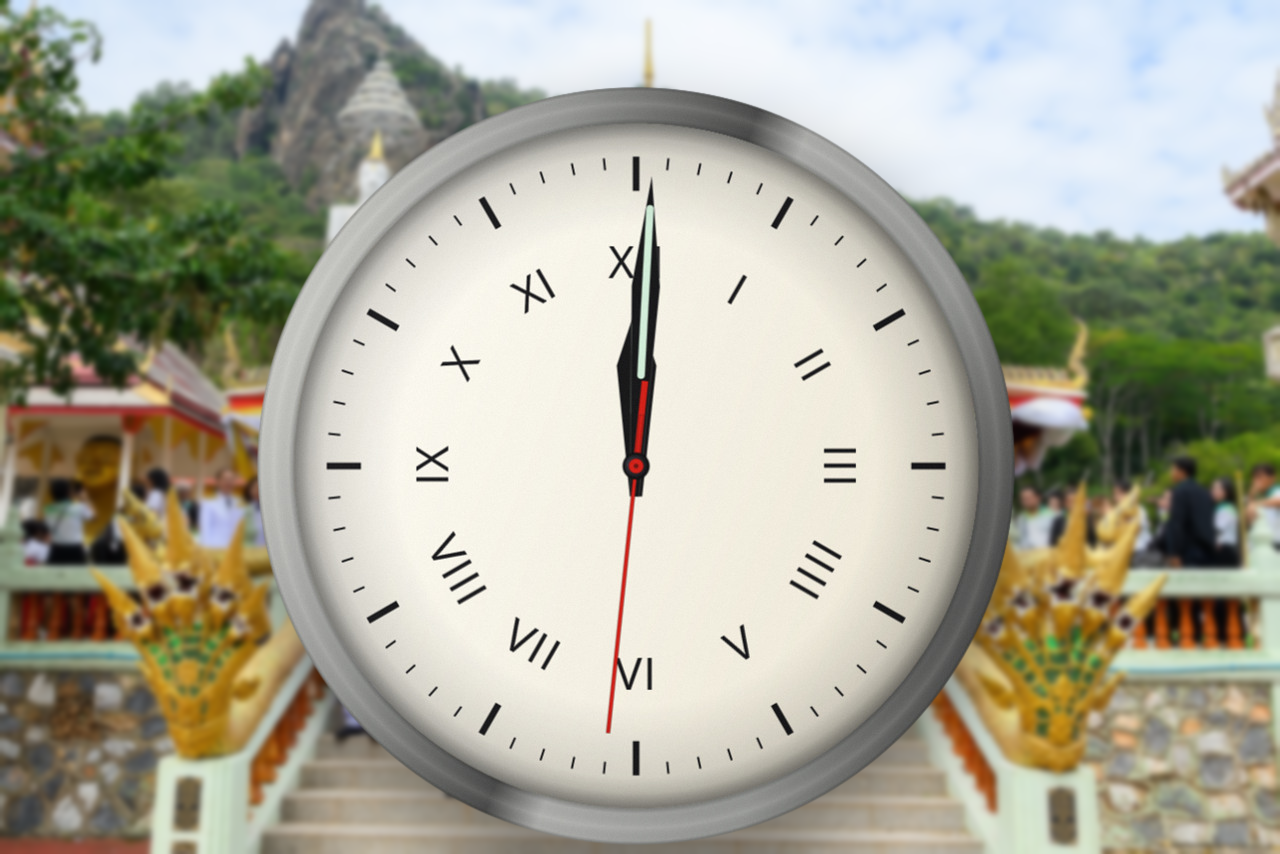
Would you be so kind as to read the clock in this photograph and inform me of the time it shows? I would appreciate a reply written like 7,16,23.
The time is 12,00,31
